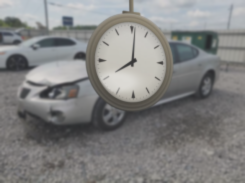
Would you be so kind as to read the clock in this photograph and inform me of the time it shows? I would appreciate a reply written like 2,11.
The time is 8,01
